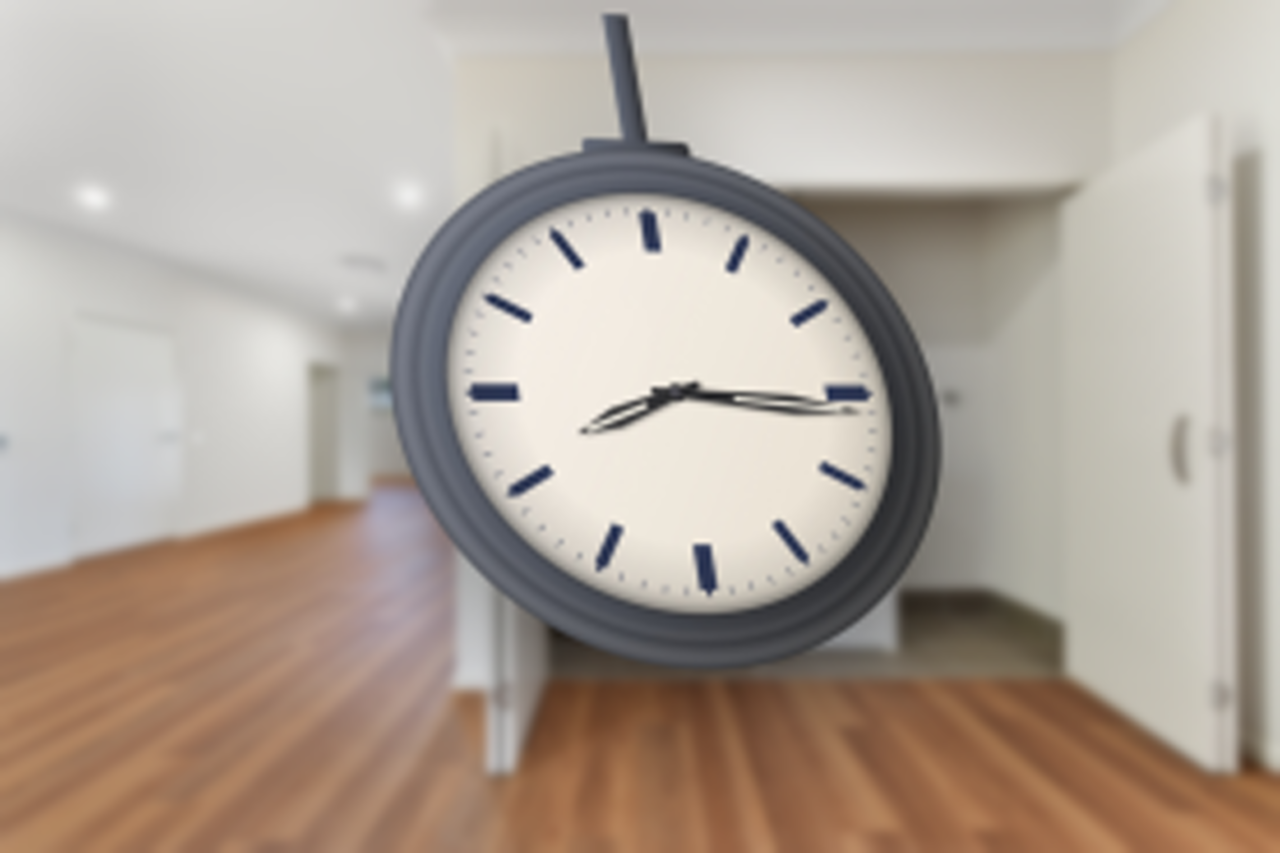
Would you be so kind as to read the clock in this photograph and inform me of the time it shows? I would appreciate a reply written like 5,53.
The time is 8,16
